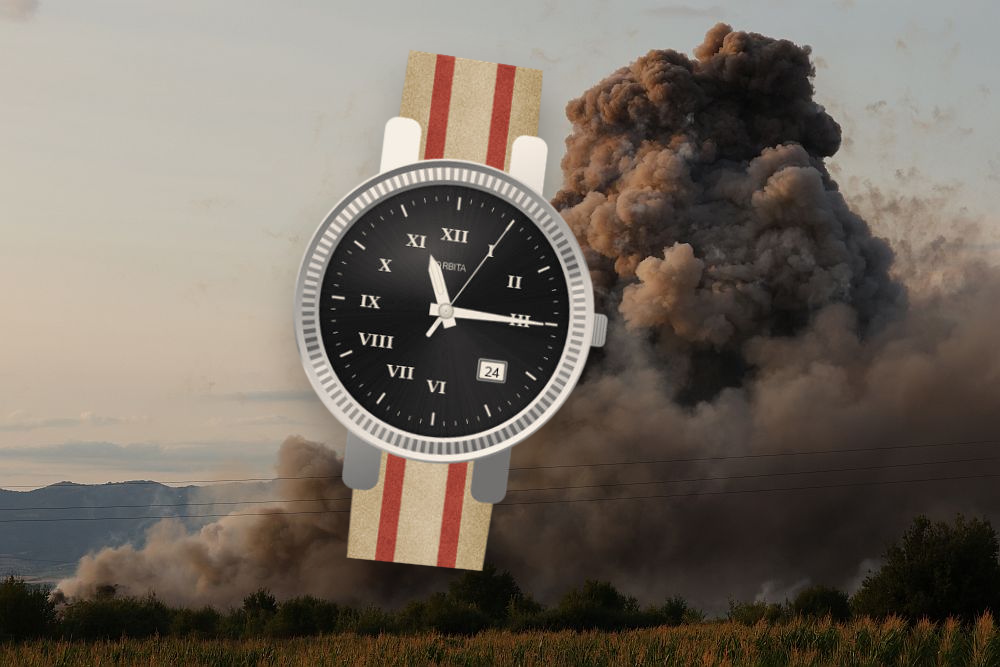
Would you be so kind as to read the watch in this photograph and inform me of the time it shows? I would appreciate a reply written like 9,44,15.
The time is 11,15,05
